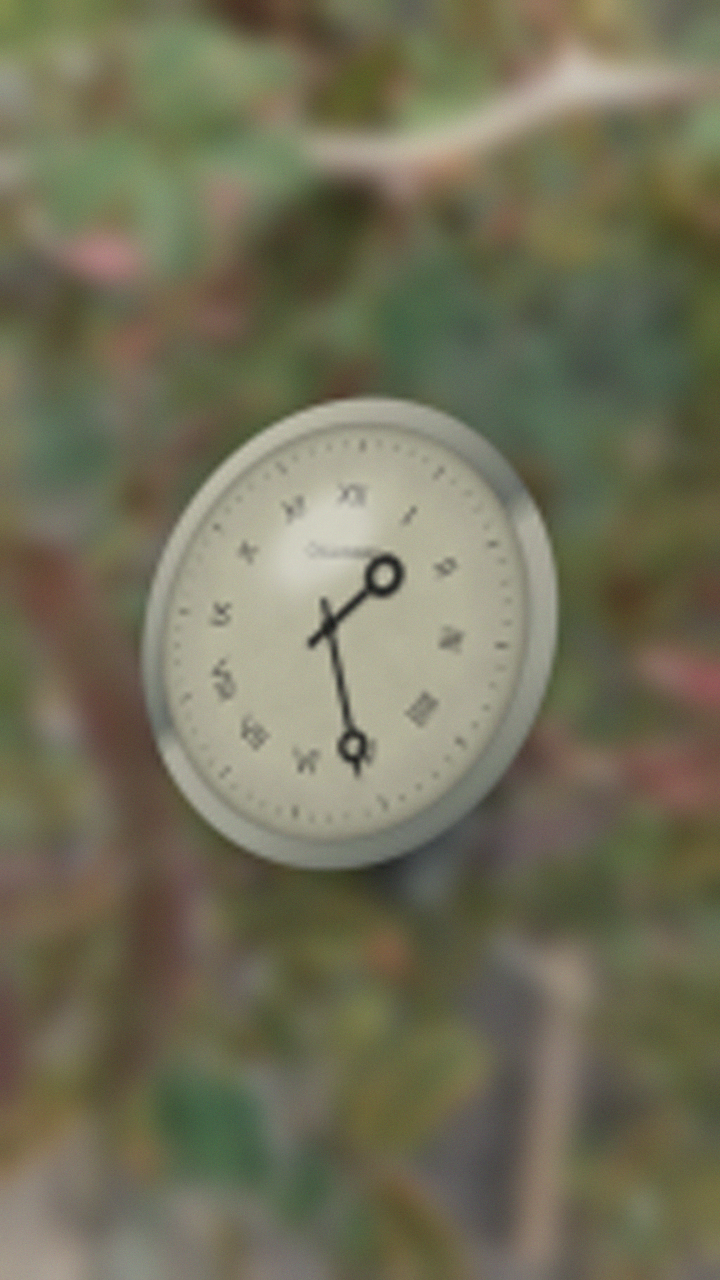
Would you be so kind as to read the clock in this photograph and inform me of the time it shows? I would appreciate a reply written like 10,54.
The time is 1,26
